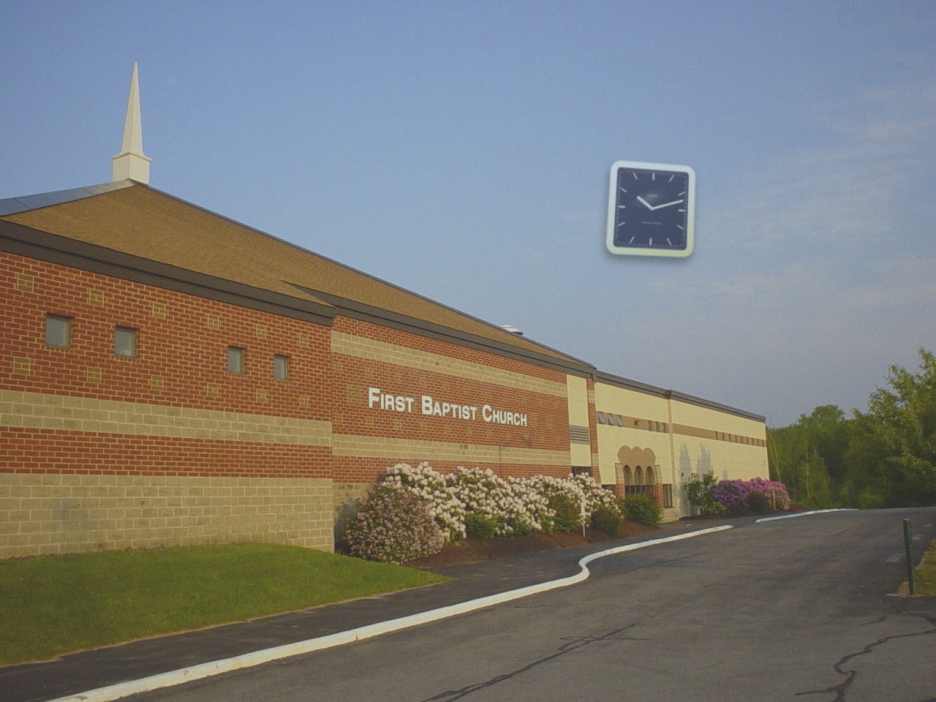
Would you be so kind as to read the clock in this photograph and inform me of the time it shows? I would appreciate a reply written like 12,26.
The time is 10,12
